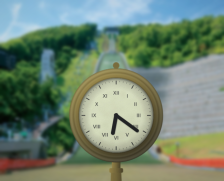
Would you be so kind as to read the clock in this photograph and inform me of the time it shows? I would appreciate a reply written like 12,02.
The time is 6,21
